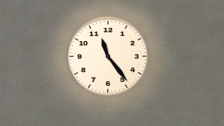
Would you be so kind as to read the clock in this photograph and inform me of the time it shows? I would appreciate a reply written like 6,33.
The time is 11,24
